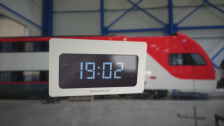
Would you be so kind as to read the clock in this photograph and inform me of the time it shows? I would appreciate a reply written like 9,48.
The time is 19,02
